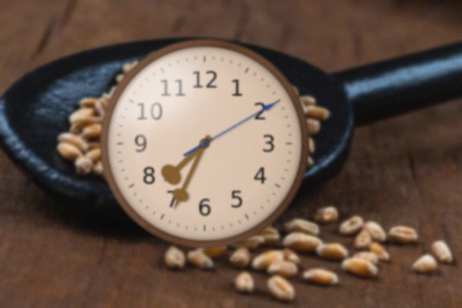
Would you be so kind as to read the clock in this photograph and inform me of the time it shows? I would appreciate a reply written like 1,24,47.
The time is 7,34,10
